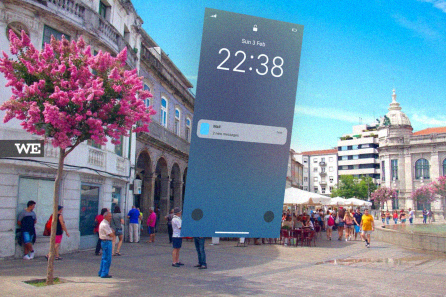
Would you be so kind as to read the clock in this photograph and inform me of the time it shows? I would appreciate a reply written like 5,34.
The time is 22,38
